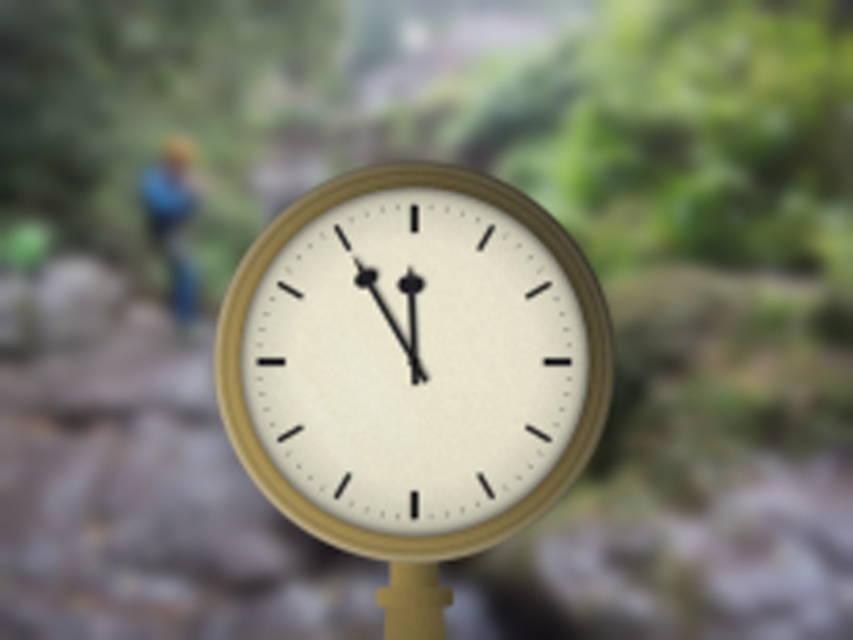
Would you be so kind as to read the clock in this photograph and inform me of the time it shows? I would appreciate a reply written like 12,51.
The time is 11,55
